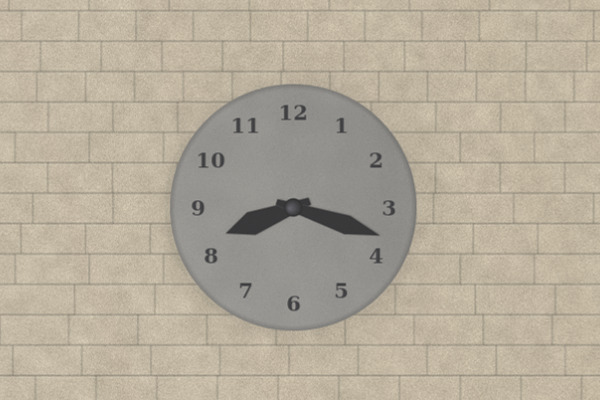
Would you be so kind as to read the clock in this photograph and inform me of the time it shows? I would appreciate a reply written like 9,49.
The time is 8,18
